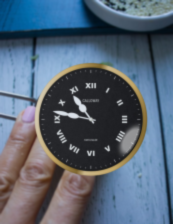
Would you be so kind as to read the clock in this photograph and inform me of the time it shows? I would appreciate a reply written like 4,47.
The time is 10,47
